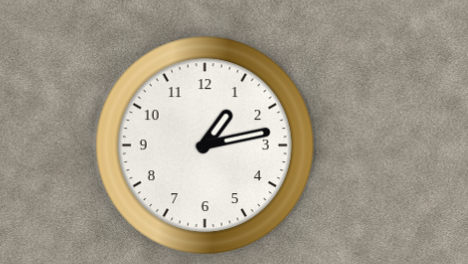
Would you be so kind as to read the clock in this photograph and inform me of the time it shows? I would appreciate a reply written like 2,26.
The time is 1,13
